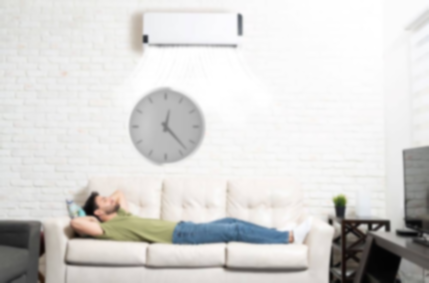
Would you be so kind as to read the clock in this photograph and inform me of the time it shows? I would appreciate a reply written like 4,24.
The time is 12,23
